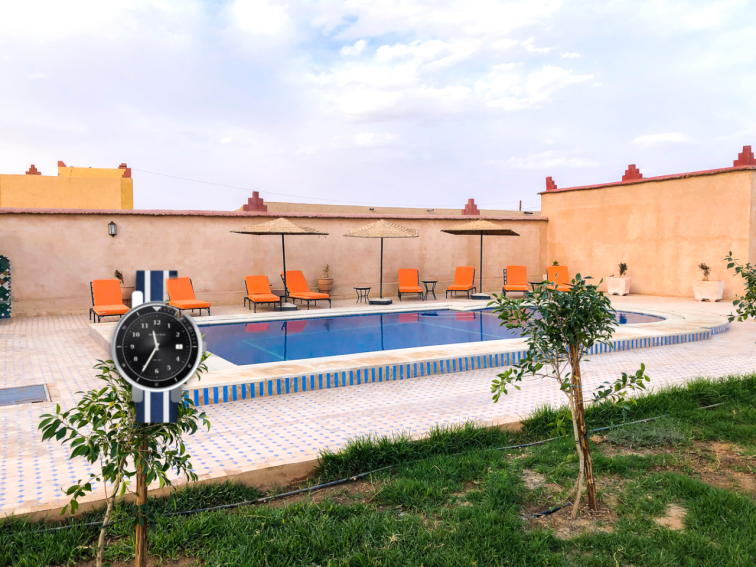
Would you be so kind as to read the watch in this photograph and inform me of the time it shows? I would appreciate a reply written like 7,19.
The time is 11,35
